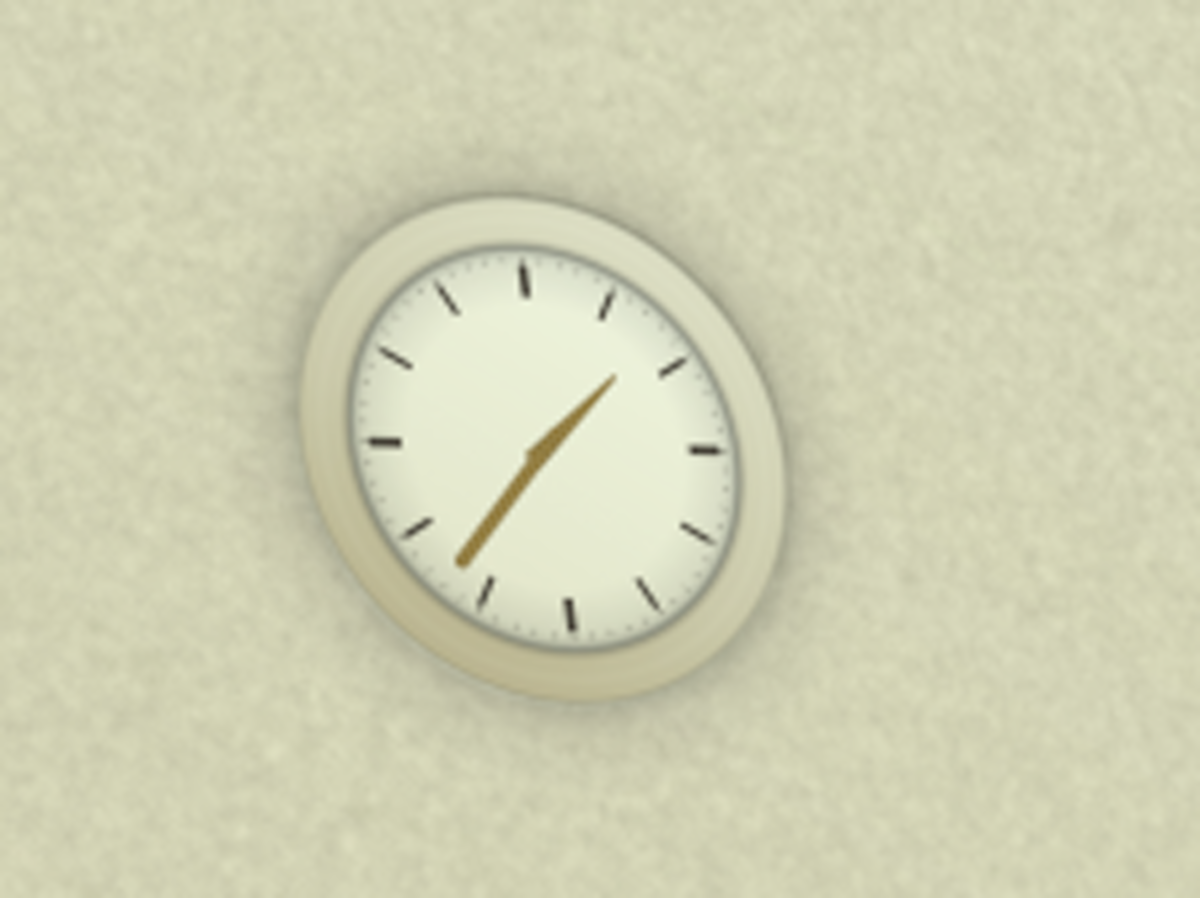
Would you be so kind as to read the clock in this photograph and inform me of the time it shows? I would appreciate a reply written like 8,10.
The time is 1,37
